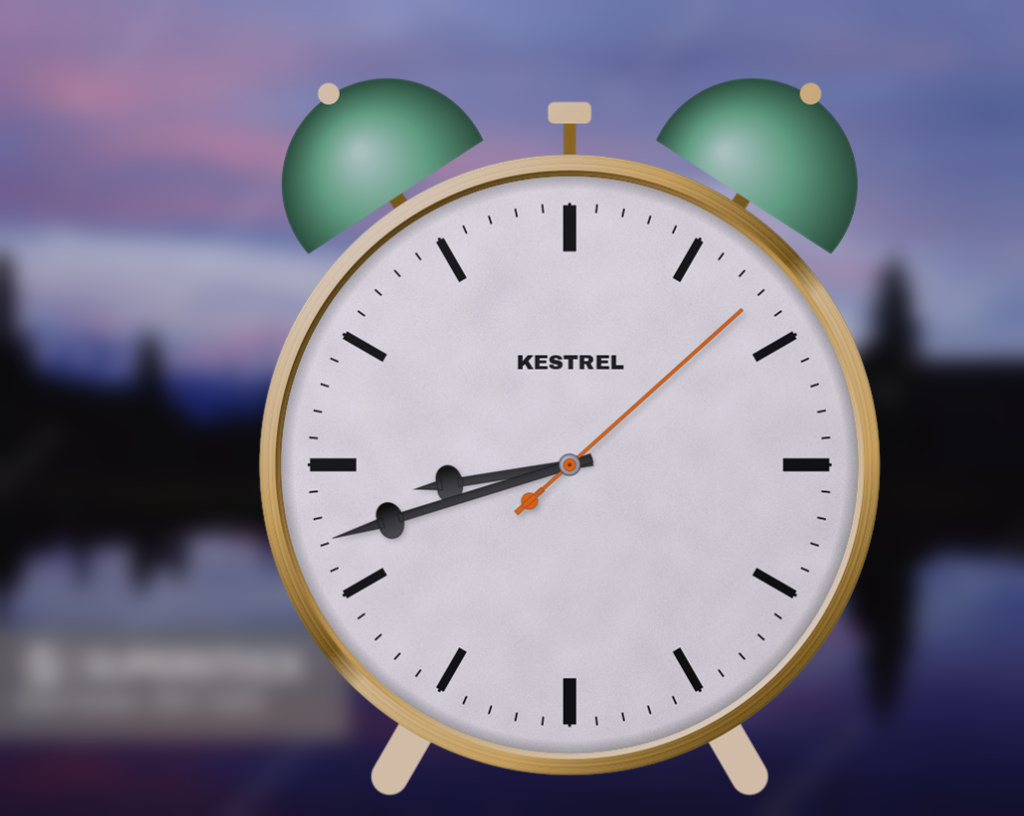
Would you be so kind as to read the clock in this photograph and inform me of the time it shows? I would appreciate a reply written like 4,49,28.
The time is 8,42,08
